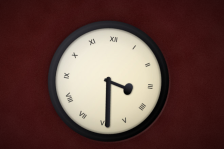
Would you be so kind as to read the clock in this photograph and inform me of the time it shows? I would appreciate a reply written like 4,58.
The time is 3,29
